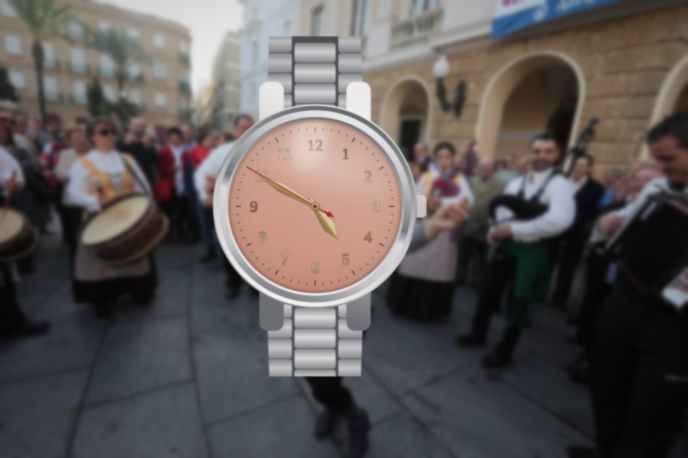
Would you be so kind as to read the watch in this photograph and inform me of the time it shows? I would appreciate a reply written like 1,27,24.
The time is 4,49,50
